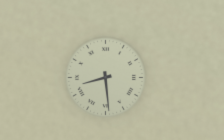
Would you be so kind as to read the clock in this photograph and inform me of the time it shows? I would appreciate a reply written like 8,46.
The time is 8,29
